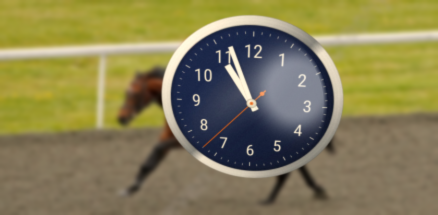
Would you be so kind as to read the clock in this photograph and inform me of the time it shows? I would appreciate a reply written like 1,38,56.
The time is 10,56,37
